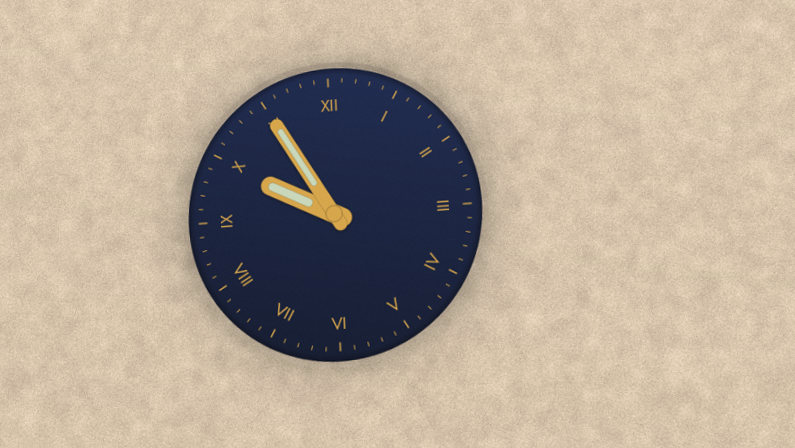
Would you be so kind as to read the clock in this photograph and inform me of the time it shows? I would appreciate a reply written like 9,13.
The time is 9,55
